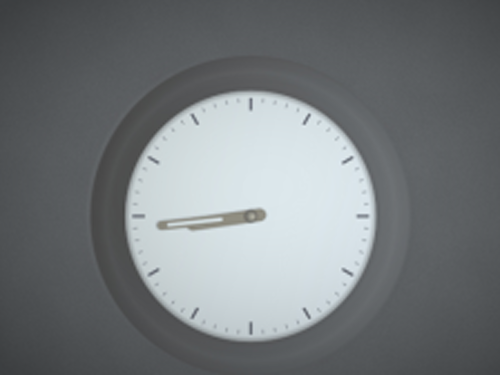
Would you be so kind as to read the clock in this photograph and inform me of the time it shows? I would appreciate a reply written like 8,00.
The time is 8,44
